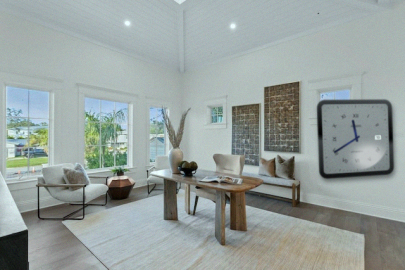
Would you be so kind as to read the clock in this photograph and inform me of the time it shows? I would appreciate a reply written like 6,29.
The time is 11,40
